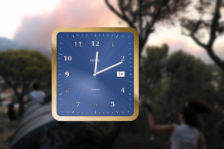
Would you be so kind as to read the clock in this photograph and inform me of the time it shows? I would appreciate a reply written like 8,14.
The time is 12,11
